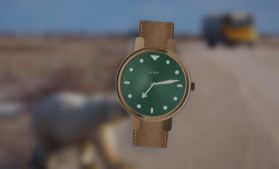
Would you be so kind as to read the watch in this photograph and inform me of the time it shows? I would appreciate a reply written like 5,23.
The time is 7,13
